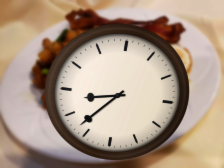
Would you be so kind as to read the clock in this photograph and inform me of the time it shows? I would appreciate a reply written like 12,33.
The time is 8,37
